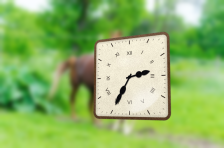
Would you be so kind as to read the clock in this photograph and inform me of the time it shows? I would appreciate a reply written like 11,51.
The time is 2,35
